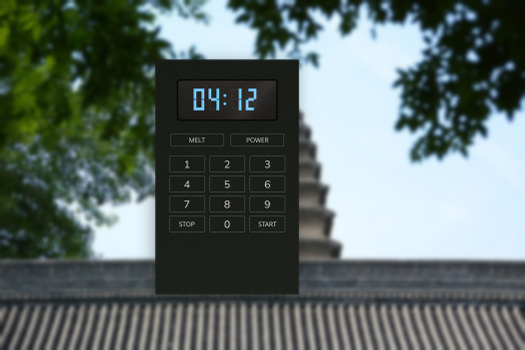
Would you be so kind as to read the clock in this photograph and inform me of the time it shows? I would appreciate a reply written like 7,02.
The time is 4,12
